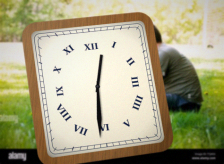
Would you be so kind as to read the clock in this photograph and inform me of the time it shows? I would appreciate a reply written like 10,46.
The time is 12,31
